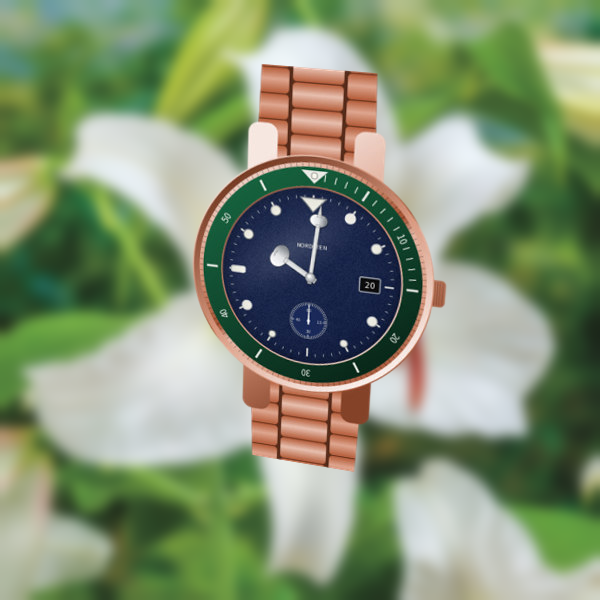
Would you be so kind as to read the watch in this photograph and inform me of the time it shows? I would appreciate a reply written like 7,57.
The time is 10,01
